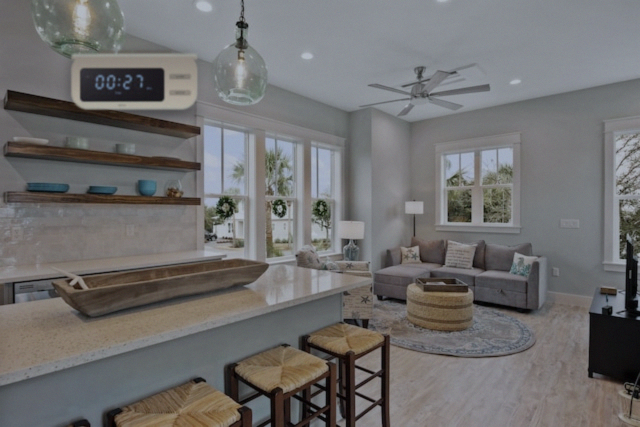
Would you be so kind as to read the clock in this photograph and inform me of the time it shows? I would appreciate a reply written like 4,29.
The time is 0,27
